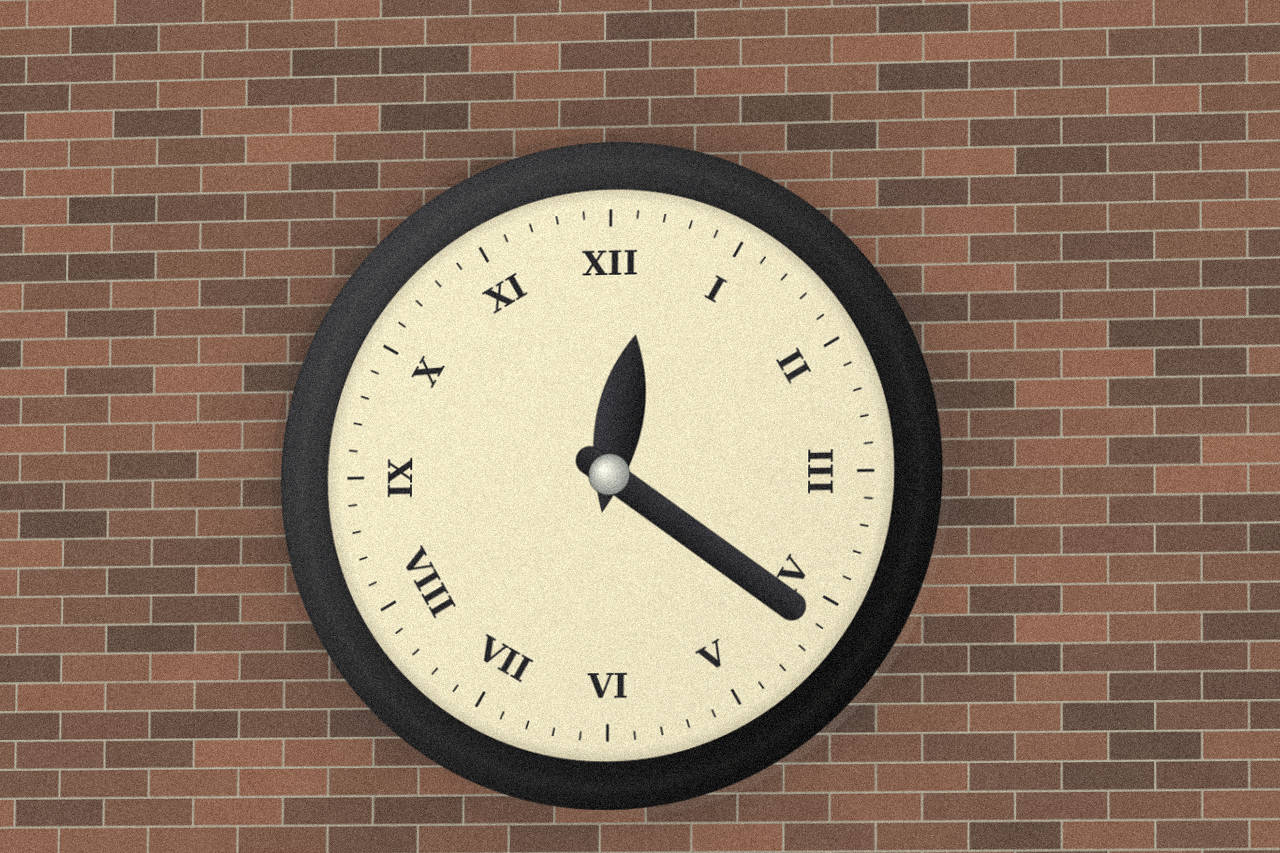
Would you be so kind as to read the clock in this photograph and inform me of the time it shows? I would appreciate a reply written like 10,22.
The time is 12,21
